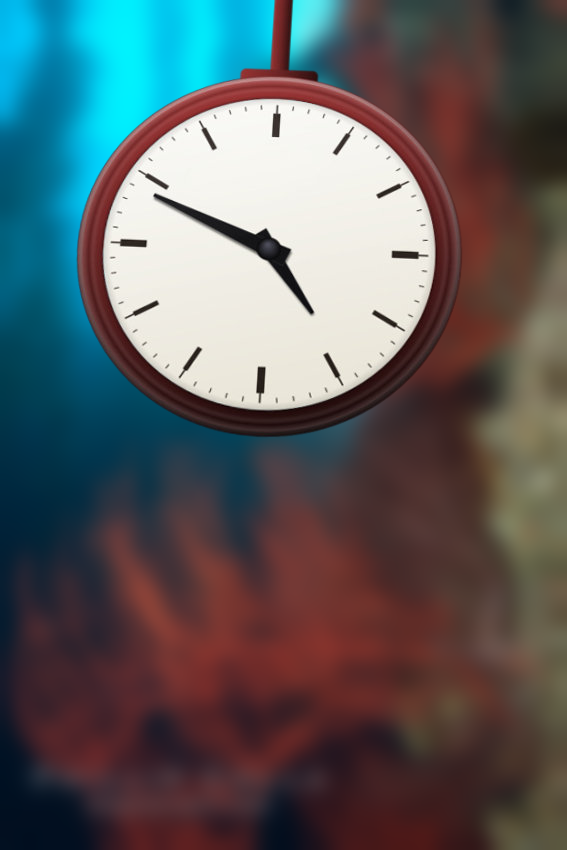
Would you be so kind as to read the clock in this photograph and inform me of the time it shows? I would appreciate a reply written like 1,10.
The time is 4,49
